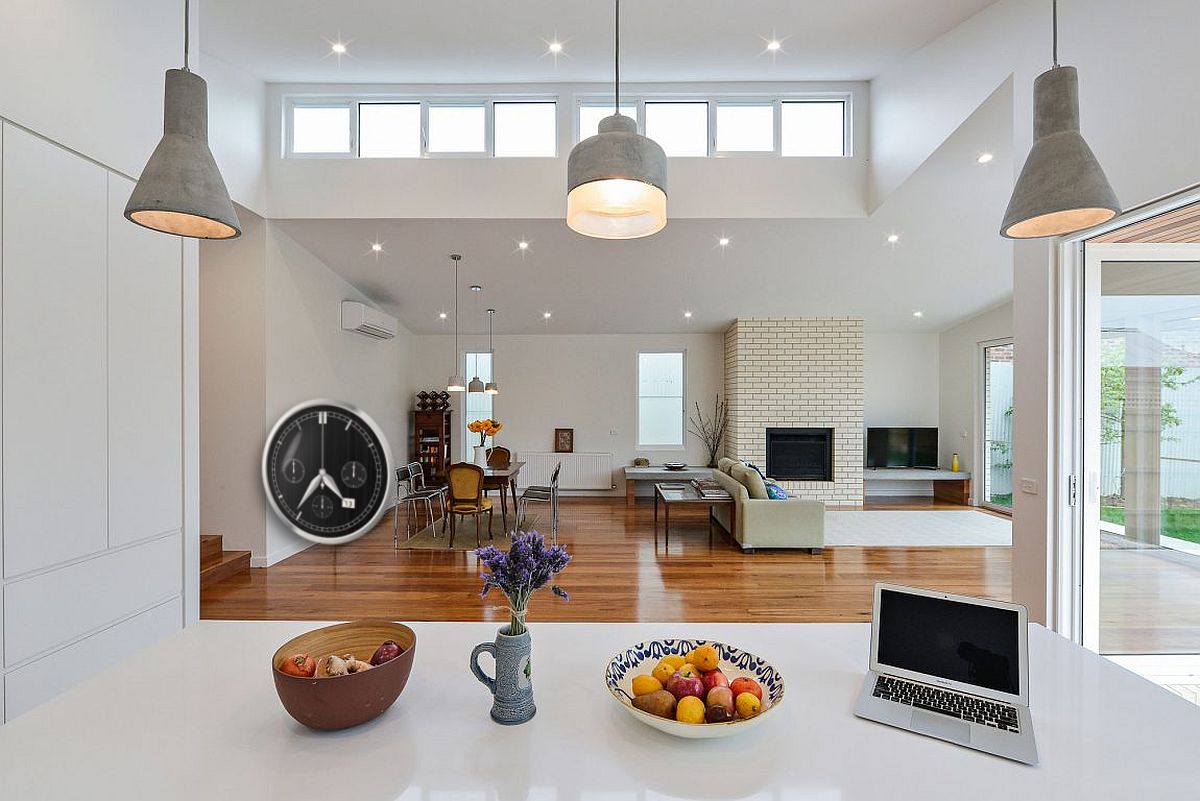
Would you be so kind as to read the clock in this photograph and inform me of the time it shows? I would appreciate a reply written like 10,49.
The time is 4,36
